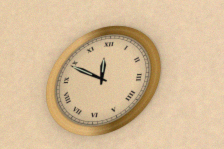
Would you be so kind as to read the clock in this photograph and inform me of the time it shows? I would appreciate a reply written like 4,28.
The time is 11,49
